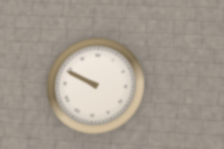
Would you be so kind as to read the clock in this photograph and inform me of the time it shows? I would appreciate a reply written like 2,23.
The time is 9,49
